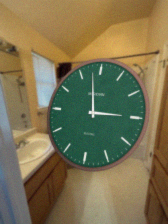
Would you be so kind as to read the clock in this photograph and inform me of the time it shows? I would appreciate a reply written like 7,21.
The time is 2,58
